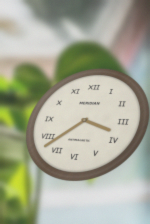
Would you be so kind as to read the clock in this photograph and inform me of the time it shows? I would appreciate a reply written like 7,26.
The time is 3,38
